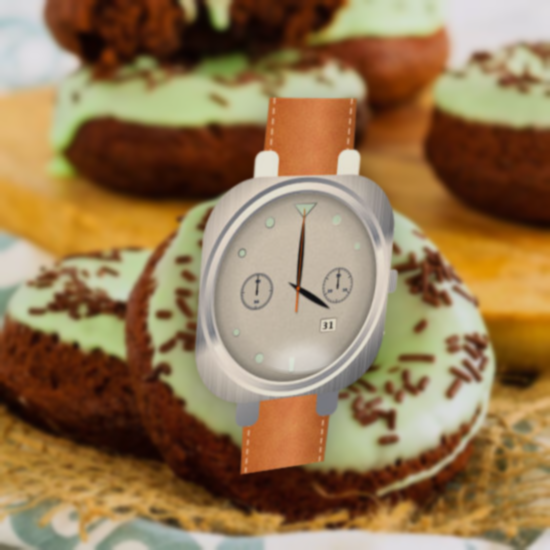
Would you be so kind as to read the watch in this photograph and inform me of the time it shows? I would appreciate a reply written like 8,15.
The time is 4,00
